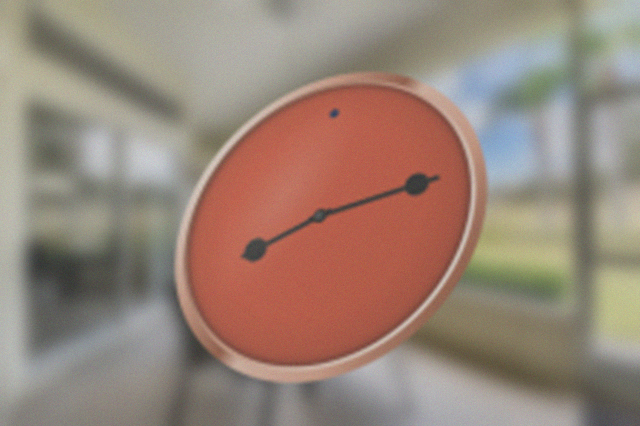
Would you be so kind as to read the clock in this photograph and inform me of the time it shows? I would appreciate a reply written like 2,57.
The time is 8,13
